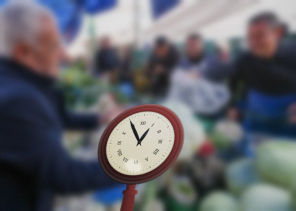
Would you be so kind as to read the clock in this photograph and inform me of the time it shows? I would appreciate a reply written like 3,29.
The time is 12,55
